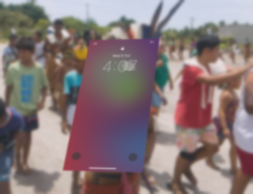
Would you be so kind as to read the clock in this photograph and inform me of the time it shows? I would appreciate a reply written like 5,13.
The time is 4,07
